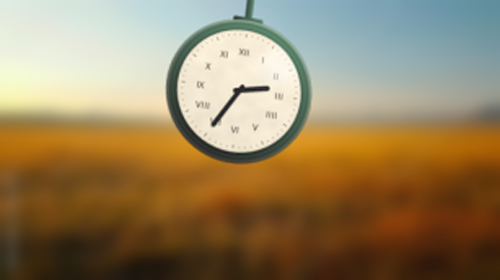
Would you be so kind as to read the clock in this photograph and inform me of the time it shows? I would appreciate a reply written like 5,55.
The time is 2,35
